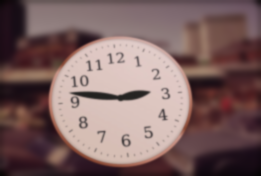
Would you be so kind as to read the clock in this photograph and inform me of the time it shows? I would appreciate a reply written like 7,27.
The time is 2,47
